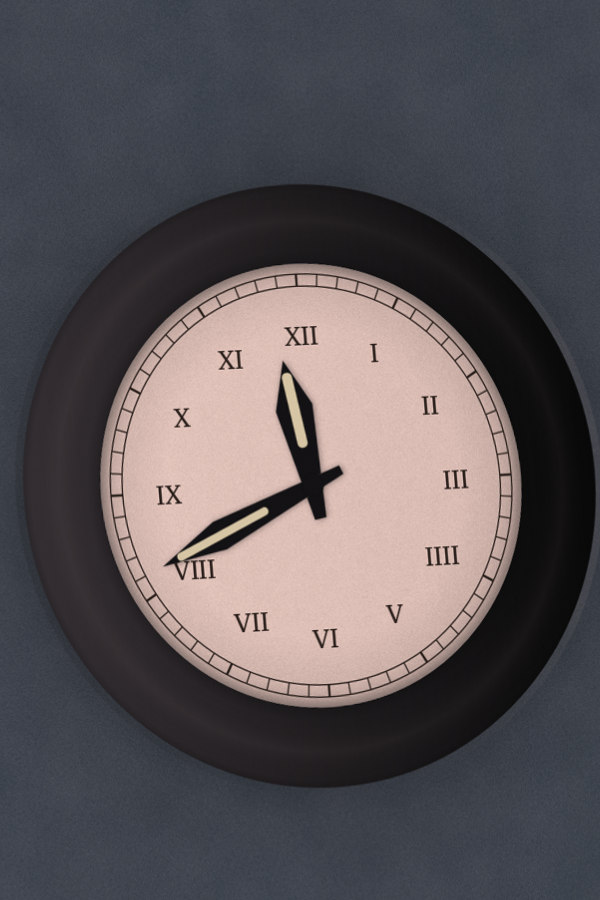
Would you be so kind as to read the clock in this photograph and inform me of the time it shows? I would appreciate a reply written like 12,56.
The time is 11,41
